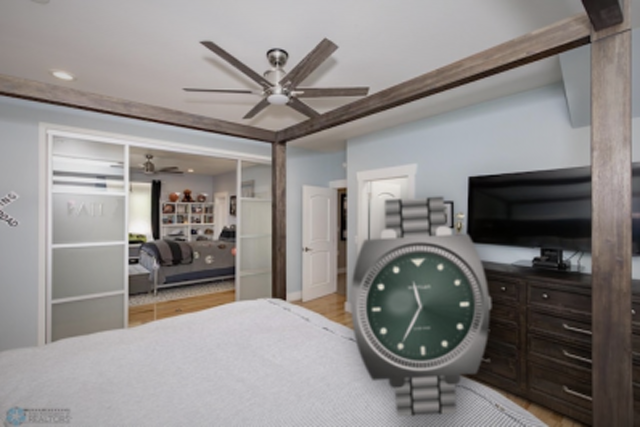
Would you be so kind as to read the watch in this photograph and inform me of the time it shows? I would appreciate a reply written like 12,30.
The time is 11,35
